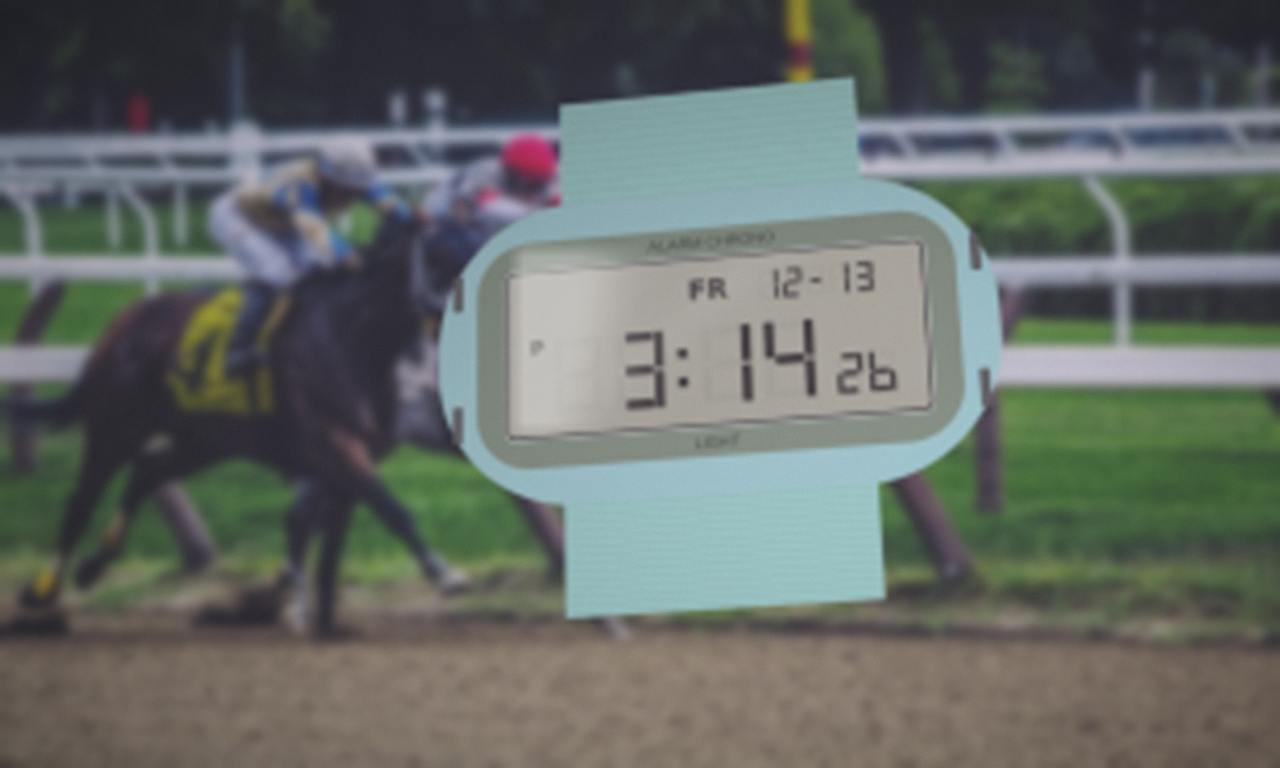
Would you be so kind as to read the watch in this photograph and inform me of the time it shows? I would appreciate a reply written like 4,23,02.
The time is 3,14,26
